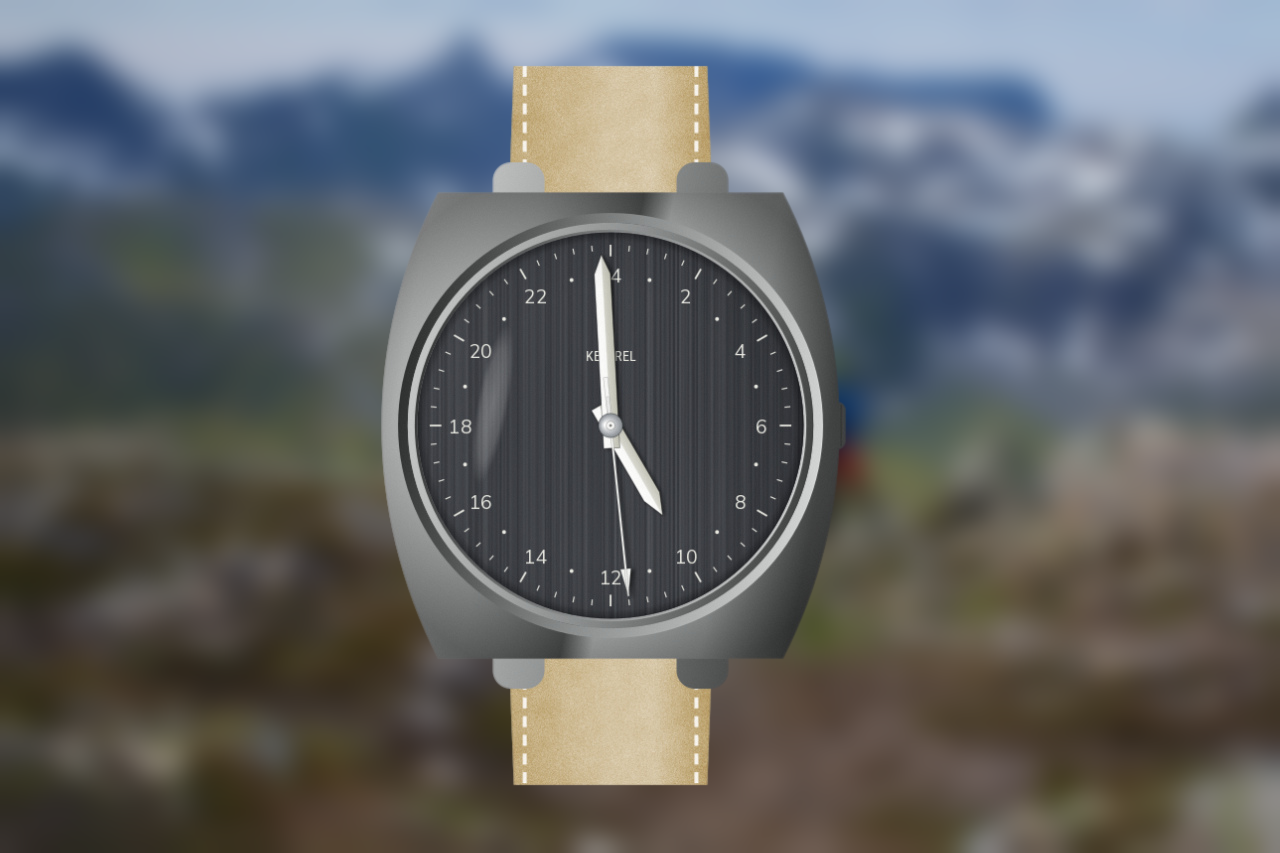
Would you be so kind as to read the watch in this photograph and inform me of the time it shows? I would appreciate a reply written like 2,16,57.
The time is 9,59,29
